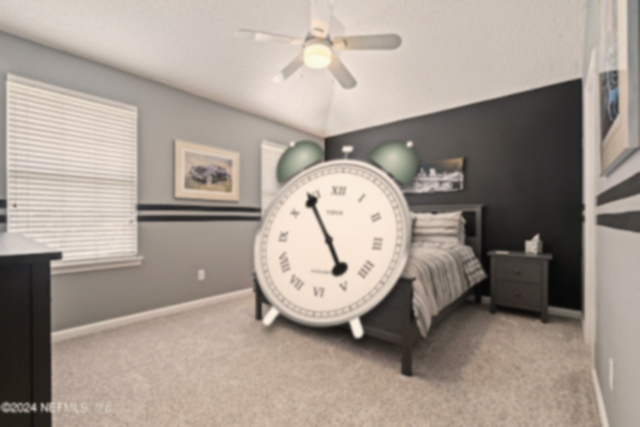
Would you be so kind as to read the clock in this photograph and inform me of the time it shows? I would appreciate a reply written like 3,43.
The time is 4,54
